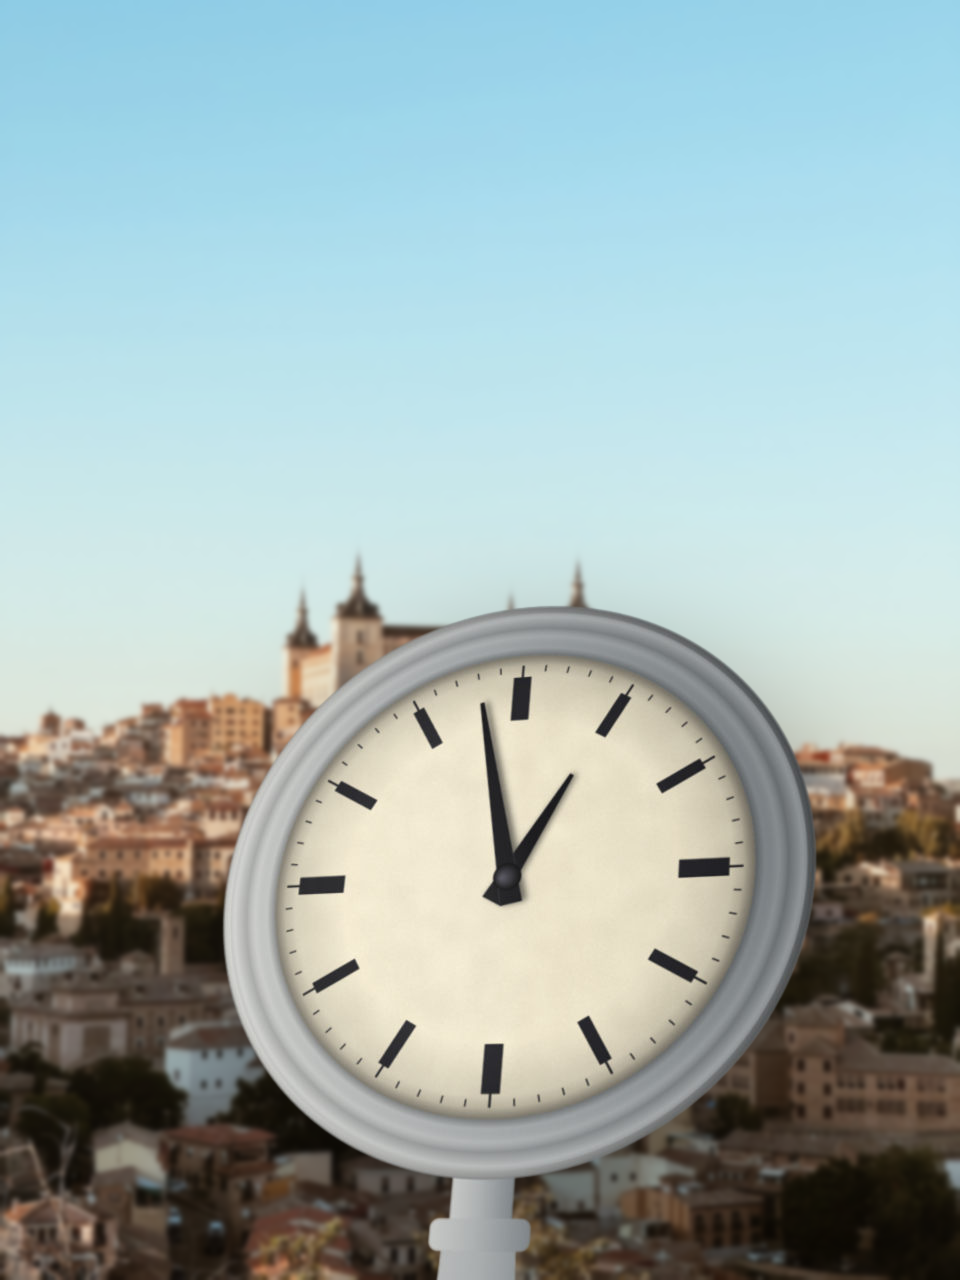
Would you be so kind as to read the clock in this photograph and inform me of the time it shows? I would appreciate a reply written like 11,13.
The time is 12,58
